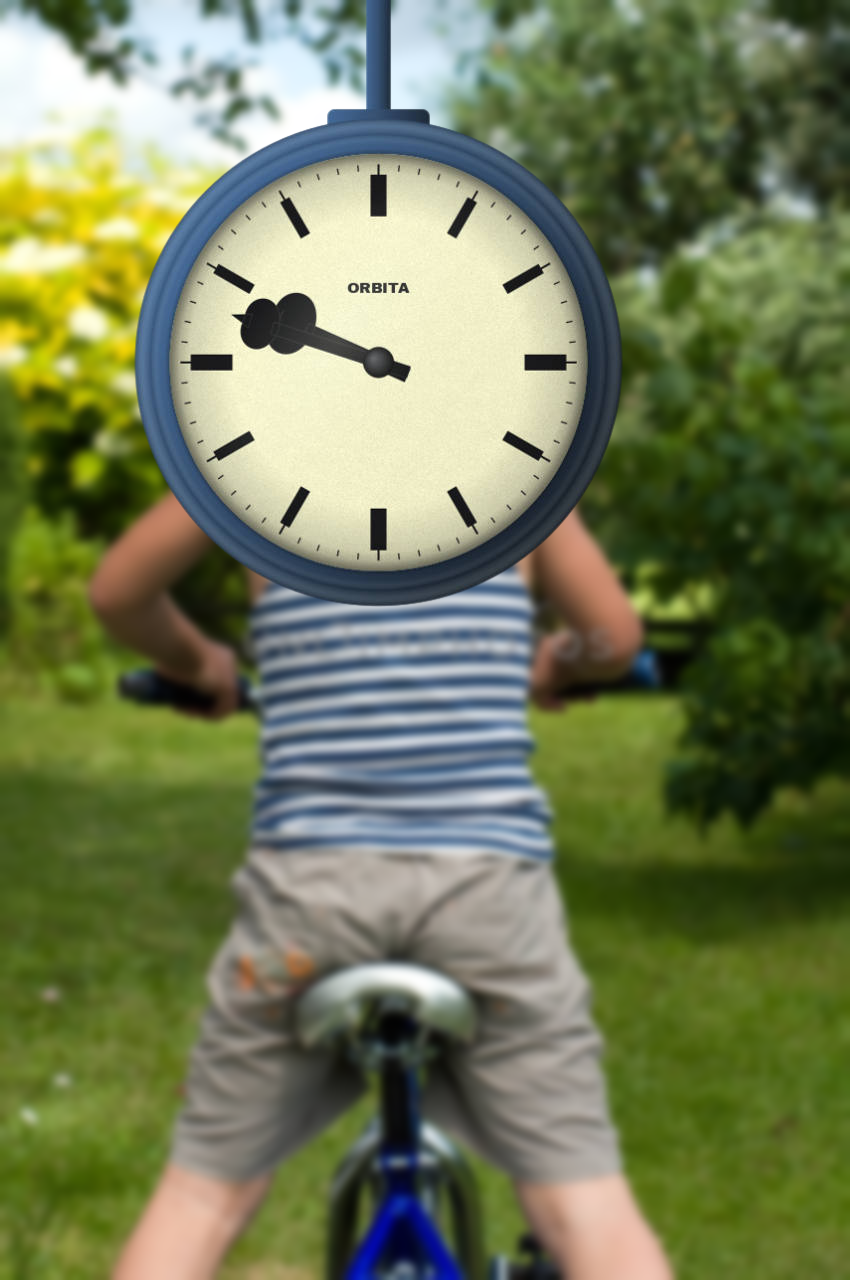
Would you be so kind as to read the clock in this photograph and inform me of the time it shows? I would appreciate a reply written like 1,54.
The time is 9,48
